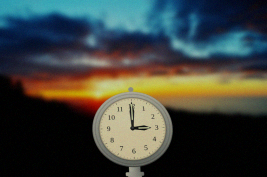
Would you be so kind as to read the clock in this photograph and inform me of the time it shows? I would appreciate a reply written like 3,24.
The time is 3,00
